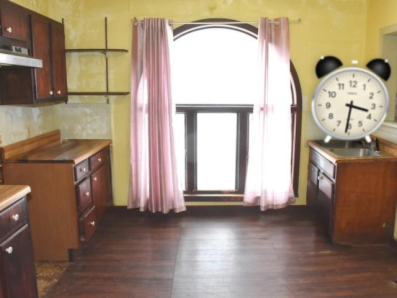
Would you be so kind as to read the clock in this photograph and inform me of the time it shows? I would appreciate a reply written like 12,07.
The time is 3,31
